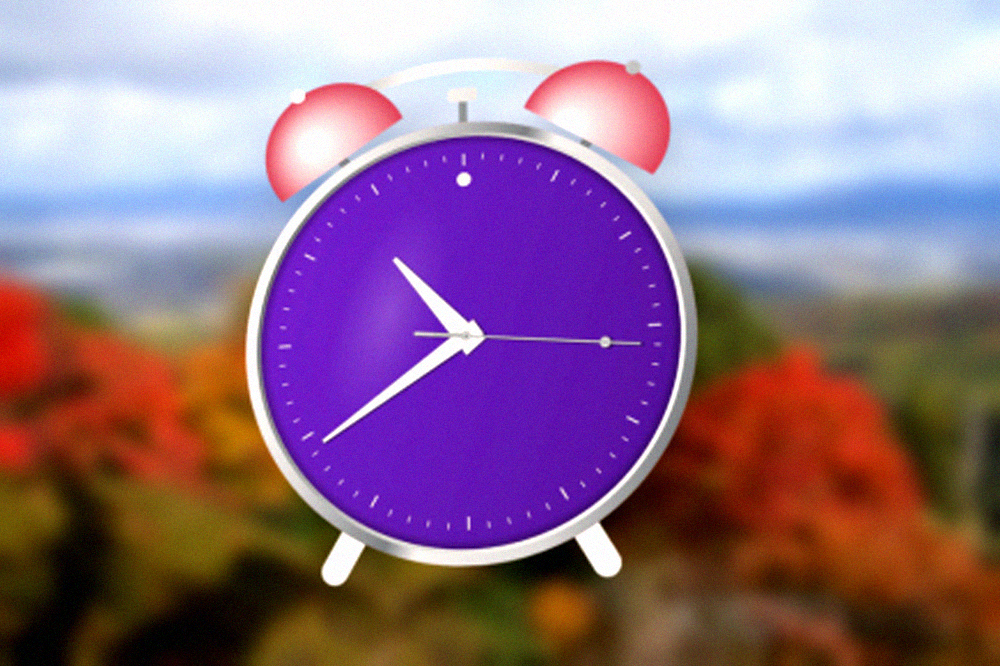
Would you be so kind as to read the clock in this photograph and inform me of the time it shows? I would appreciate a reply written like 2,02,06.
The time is 10,39,16
